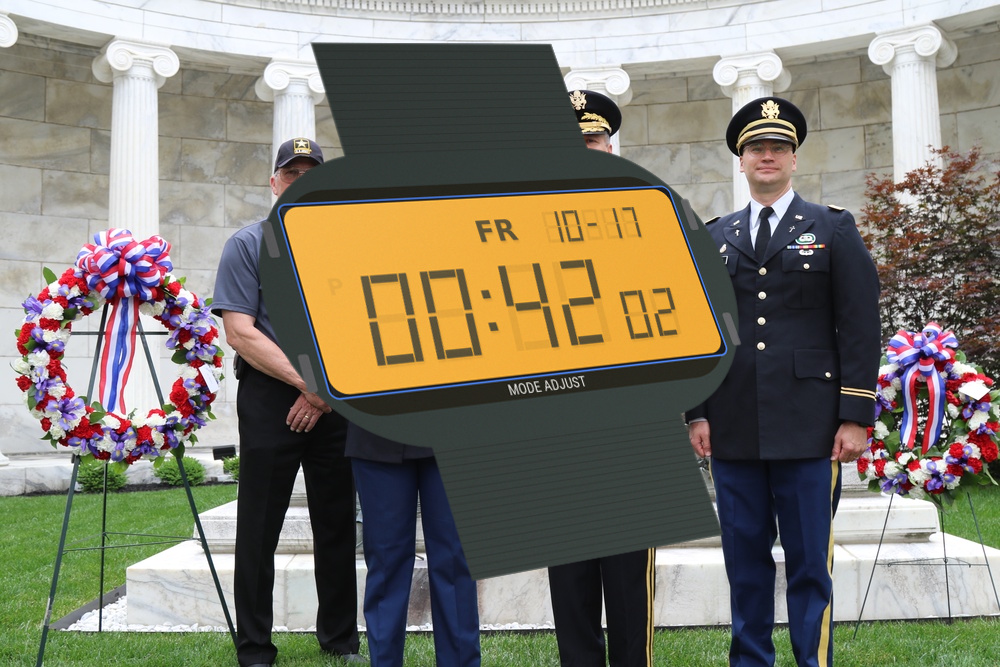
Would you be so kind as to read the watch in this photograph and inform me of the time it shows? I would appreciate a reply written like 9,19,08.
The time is 0,42,02
